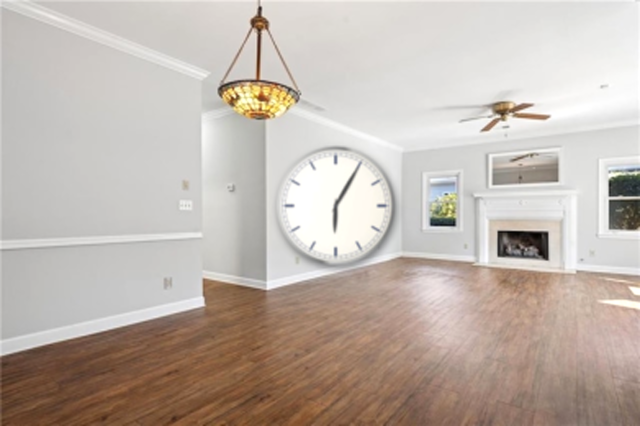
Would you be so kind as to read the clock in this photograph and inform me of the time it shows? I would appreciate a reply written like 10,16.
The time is 6,05
